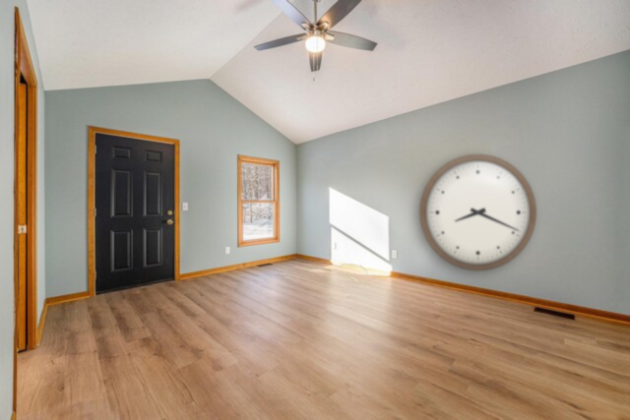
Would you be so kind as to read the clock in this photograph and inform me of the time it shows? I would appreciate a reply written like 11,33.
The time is 8,19
